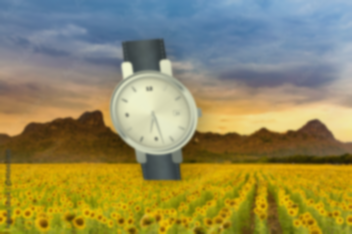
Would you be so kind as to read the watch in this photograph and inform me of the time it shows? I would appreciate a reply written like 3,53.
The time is 6,28
